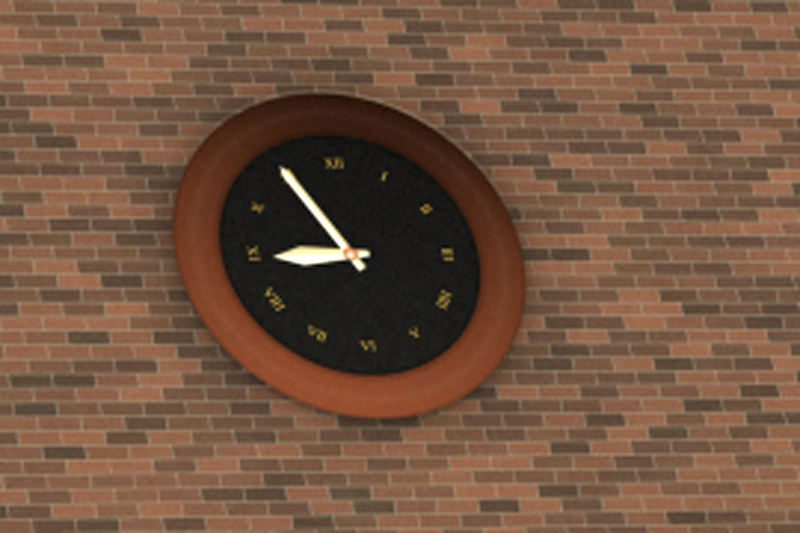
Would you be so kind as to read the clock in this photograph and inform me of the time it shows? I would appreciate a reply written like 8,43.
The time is 8,55
